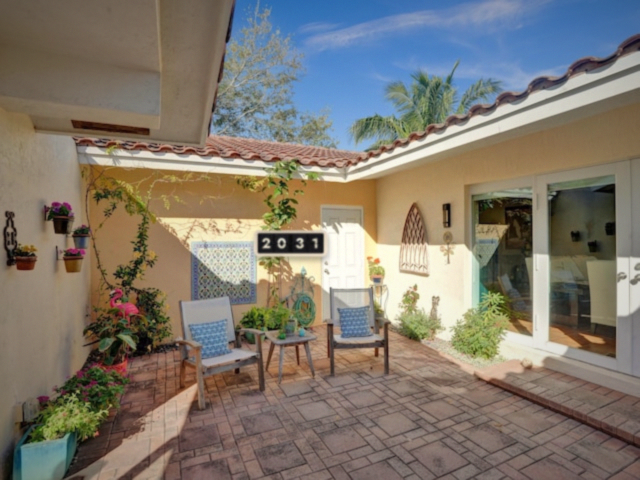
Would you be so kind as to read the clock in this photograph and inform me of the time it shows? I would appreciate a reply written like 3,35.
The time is 20,31
